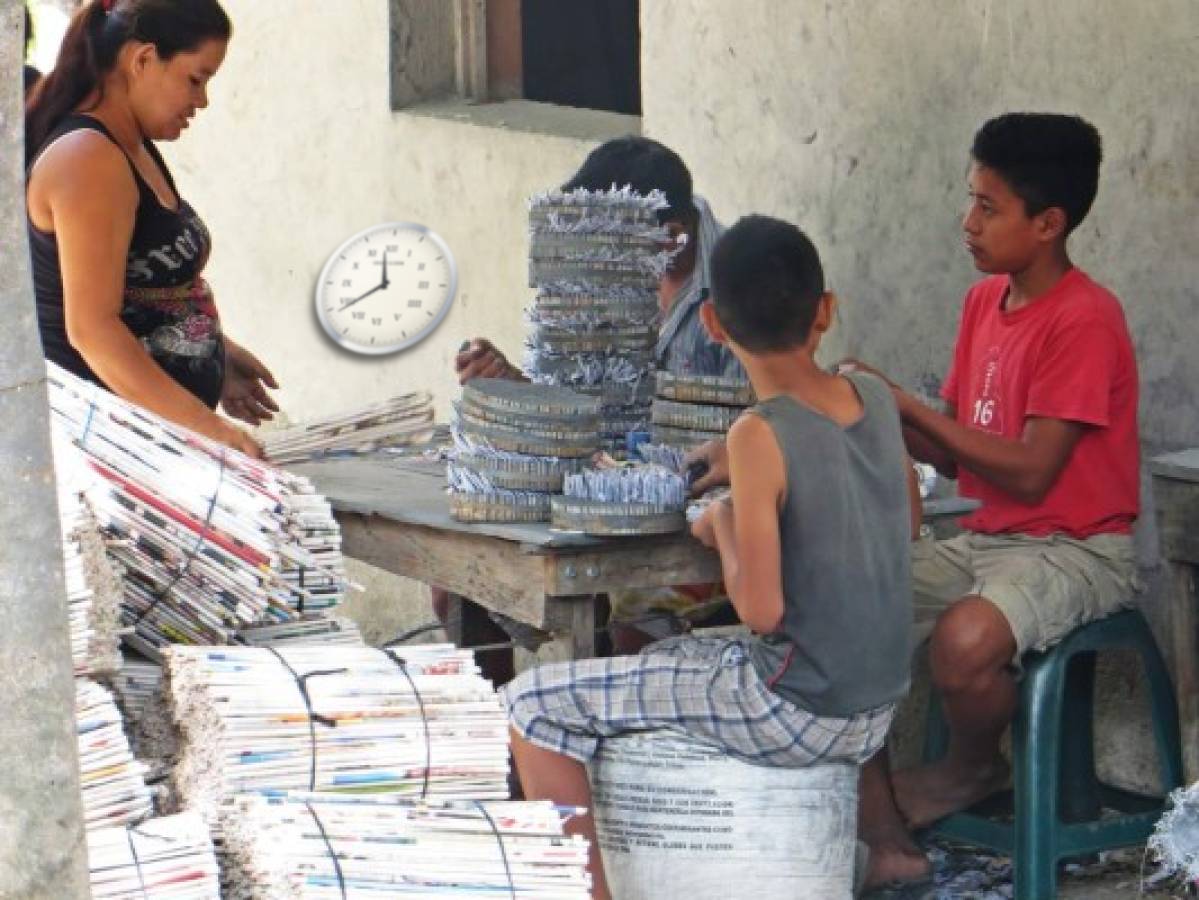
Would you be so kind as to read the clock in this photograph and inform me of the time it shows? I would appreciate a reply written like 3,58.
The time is 11,39
